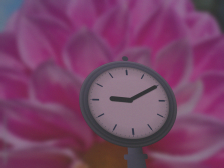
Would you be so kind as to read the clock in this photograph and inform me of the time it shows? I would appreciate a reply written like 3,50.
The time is 9,10
